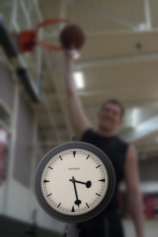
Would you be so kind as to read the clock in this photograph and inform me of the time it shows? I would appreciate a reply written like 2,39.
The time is 3,28
